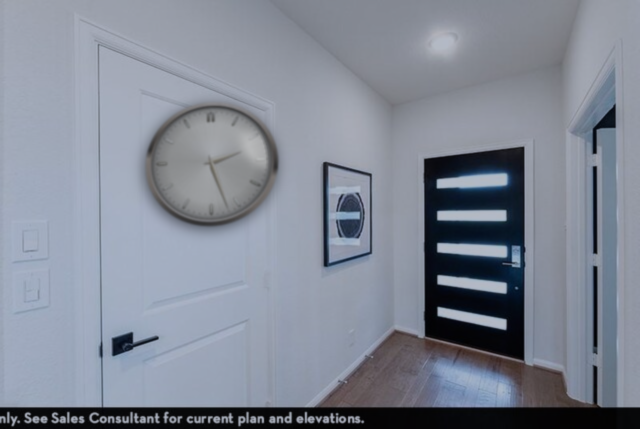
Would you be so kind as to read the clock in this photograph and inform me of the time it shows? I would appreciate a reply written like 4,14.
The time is 2,27
